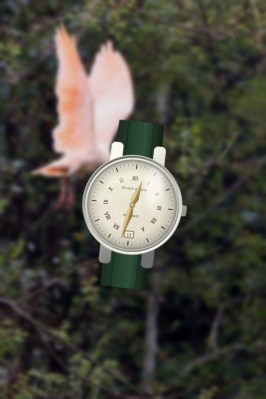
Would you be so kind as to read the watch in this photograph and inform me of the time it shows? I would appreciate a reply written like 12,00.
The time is 12,32
